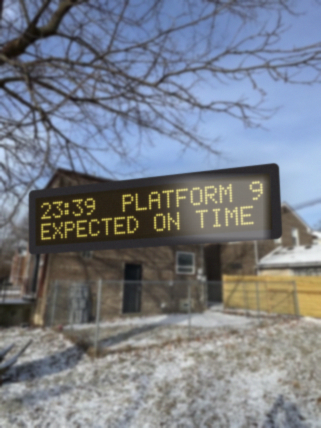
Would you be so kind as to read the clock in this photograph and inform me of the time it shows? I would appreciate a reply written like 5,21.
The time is 23,39
